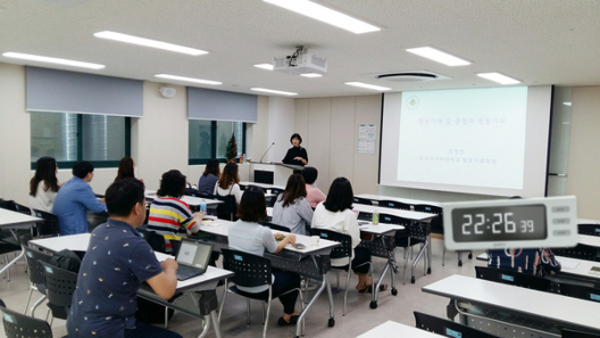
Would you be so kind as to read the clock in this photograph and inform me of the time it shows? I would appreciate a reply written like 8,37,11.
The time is 22,26,39
